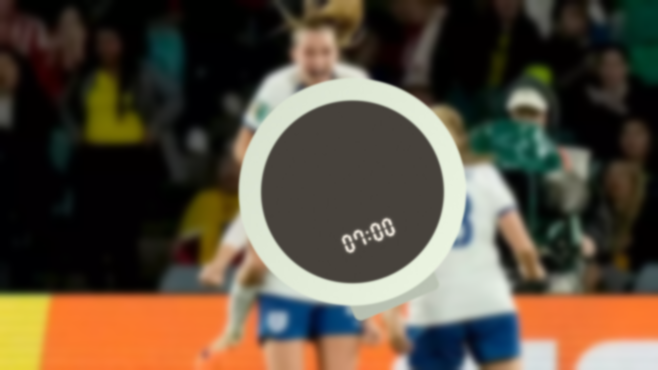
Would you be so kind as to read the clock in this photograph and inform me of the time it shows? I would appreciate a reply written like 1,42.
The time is 7,00
